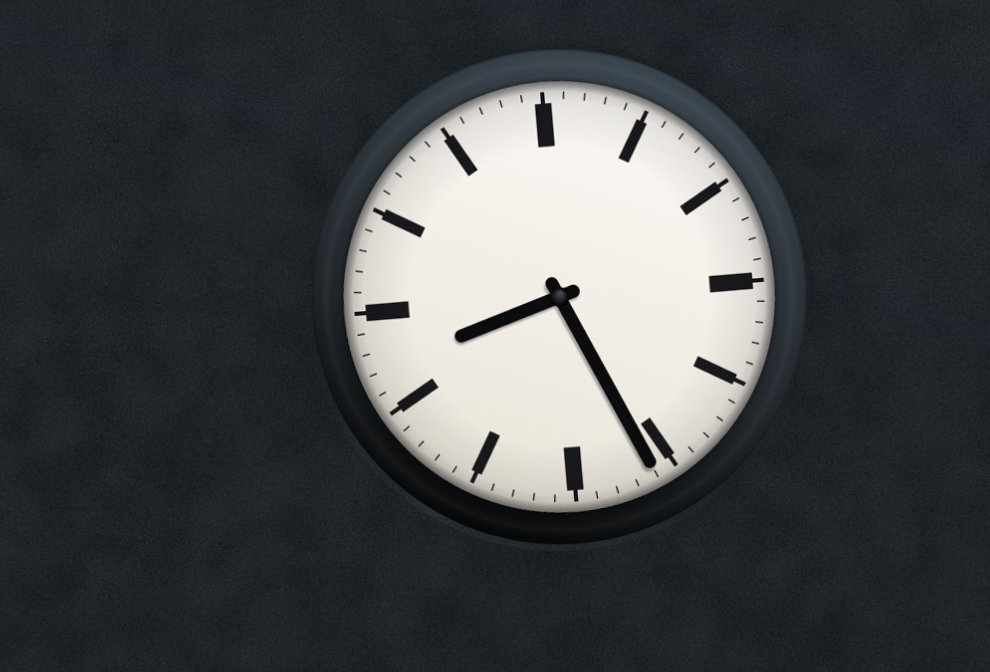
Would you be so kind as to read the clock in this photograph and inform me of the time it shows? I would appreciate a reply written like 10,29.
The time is 8,26
